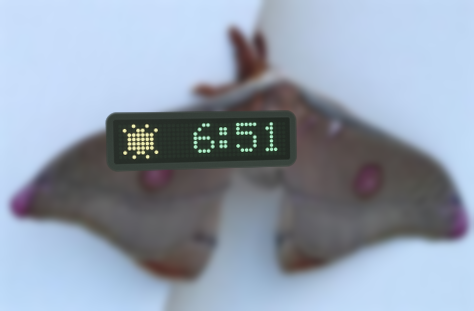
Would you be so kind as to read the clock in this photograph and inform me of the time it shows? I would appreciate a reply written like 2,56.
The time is 6,51
